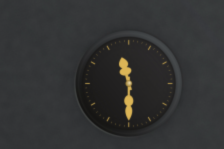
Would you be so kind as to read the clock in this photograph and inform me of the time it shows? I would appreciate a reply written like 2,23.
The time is 11,30
